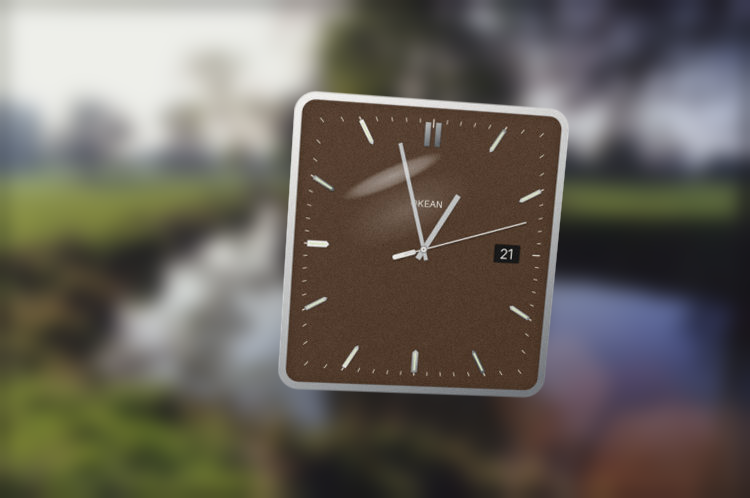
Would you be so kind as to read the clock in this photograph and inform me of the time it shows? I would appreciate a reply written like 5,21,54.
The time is 12,57,12
